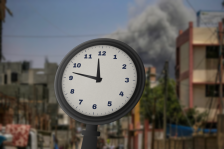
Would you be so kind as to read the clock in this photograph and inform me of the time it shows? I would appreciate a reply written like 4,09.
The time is 11,47
